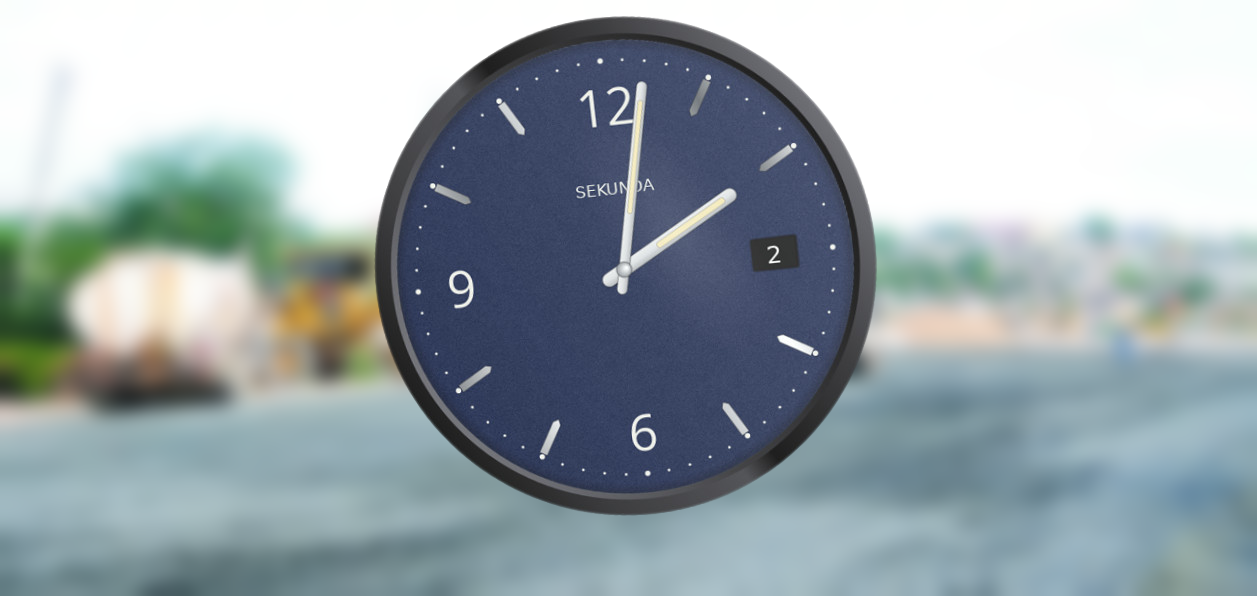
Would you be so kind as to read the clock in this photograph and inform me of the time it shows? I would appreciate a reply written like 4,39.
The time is 2,02
